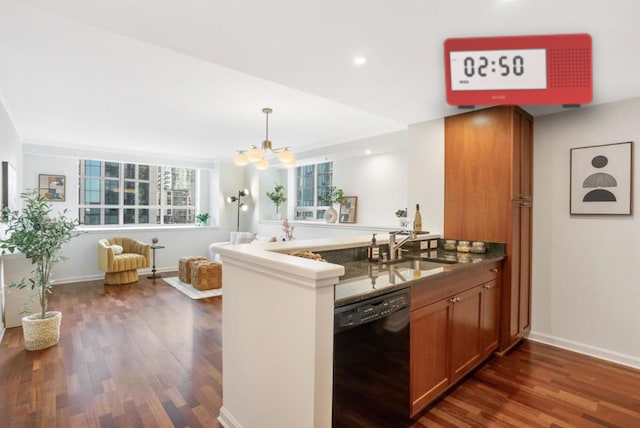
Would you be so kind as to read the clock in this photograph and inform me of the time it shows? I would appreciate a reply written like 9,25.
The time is 2,50
